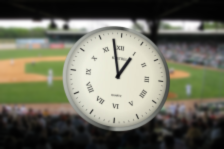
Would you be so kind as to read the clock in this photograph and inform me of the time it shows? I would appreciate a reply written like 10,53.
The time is 12,58
